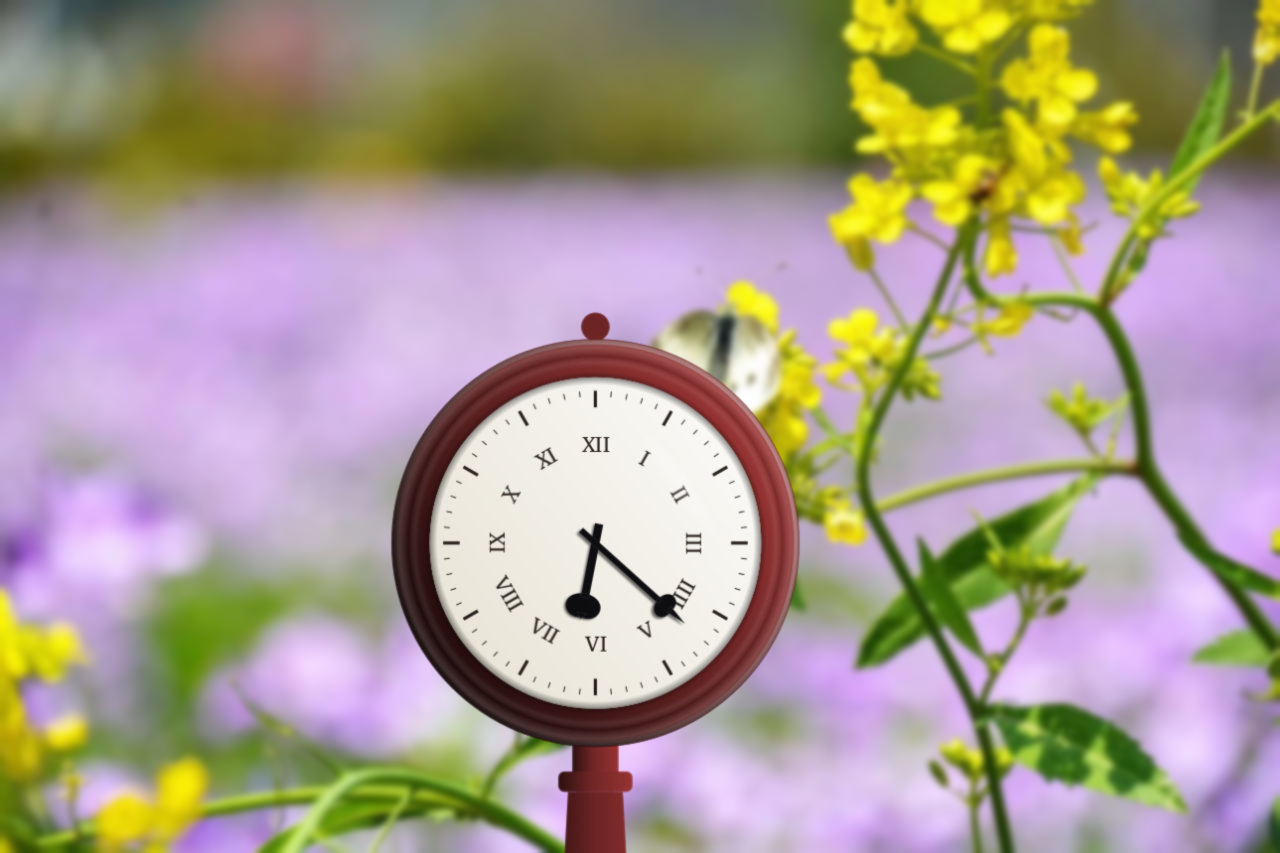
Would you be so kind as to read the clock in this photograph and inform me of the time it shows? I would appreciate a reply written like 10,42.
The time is 6,22
